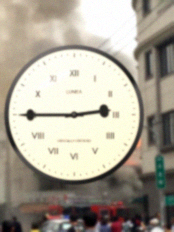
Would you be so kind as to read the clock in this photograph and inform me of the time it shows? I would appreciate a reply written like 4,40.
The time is 2,45
